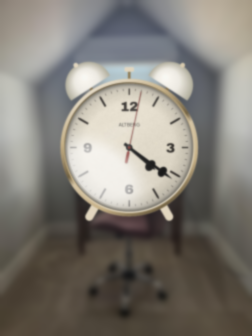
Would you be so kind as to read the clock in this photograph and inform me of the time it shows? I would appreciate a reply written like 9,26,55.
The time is 4,21,02
